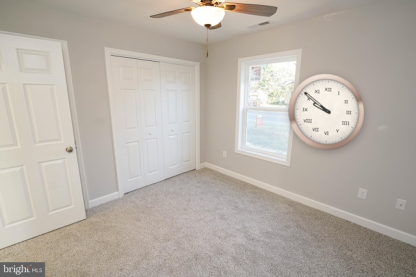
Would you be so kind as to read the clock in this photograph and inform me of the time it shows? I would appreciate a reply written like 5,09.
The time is 9,51
